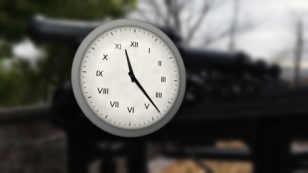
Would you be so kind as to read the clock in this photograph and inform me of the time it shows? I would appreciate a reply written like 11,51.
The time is 11,23
